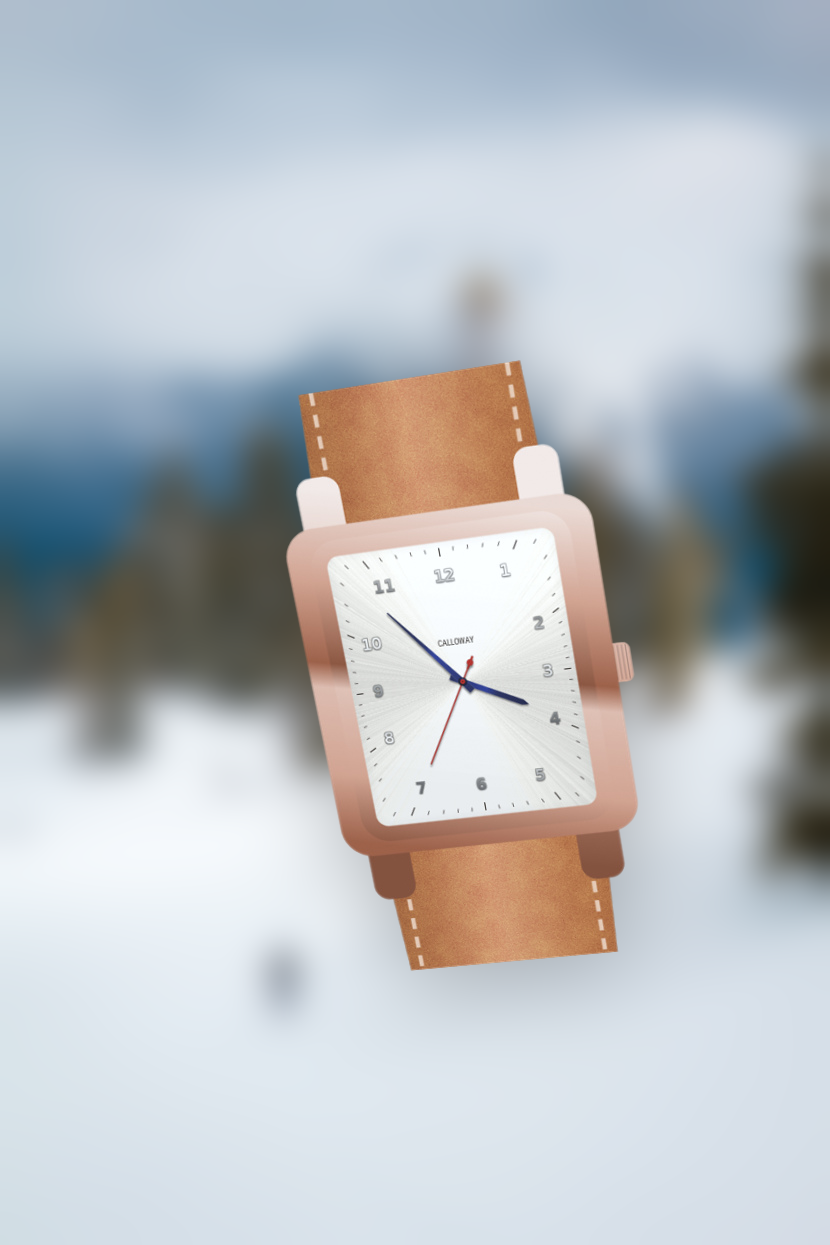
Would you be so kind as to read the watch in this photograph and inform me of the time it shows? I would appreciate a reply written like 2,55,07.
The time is 3,53,35
